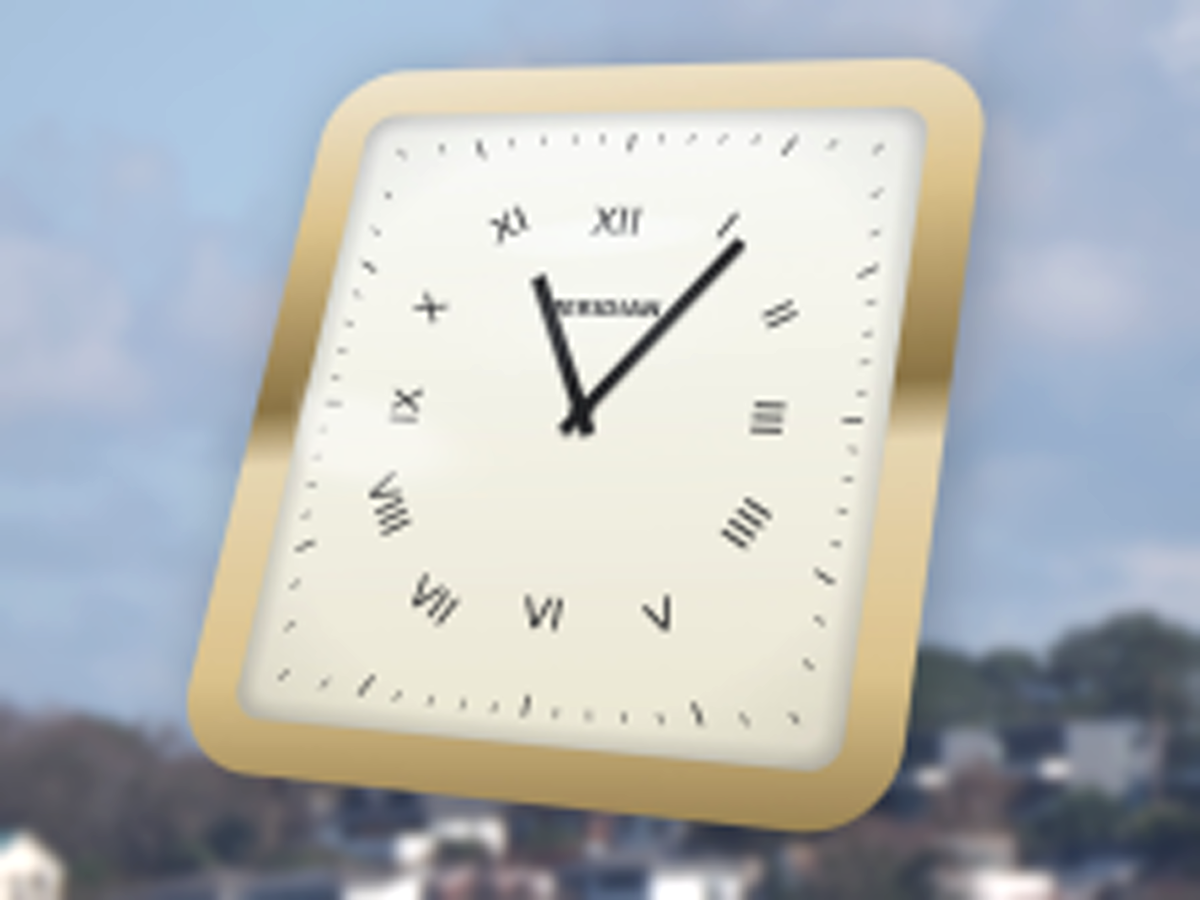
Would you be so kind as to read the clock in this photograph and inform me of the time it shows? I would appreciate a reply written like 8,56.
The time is 11,06
